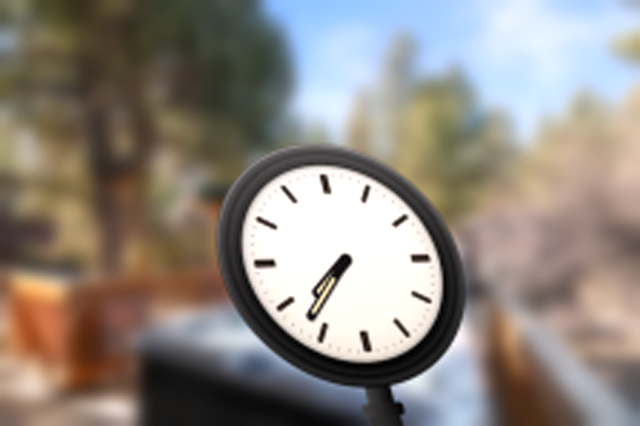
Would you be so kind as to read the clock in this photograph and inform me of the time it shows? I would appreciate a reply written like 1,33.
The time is 7,37
